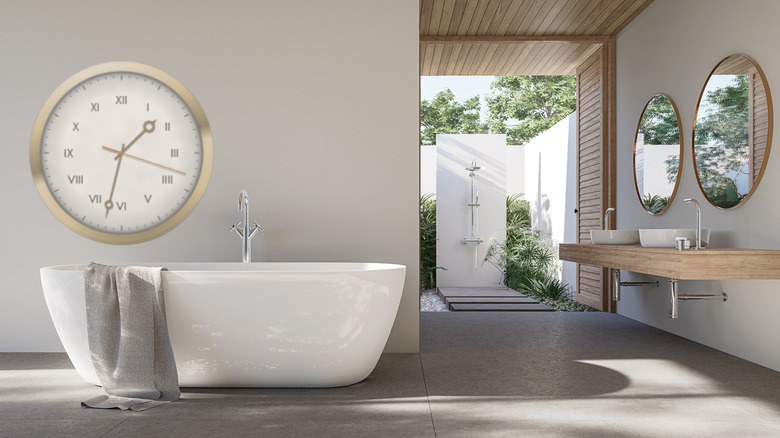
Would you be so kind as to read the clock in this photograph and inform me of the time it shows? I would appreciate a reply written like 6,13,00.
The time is 1,32,18
